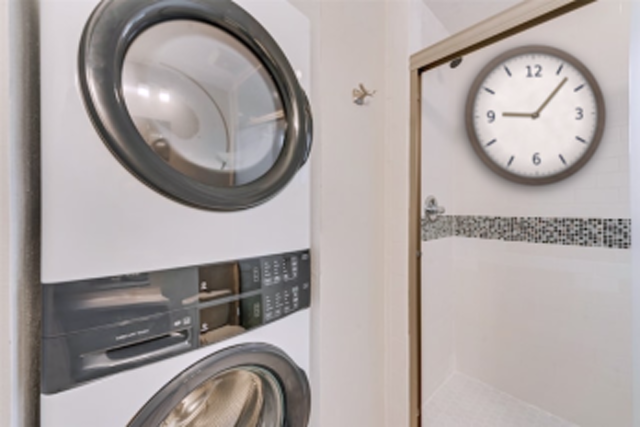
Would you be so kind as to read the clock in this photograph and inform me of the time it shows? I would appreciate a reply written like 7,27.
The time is 9,07
